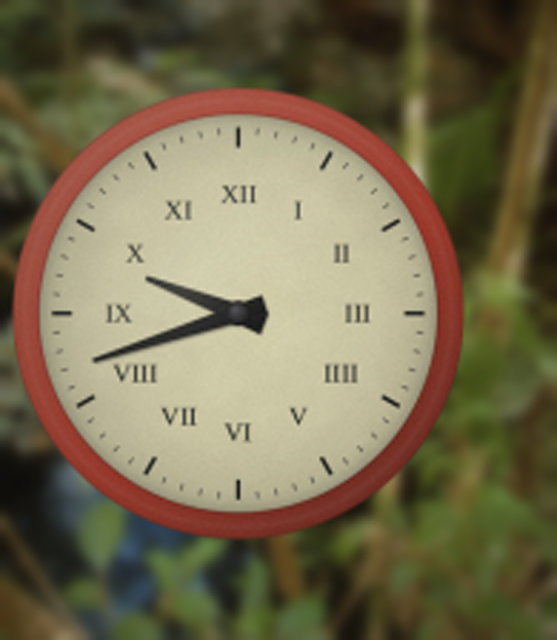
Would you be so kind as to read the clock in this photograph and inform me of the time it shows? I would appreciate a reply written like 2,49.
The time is 9,42
